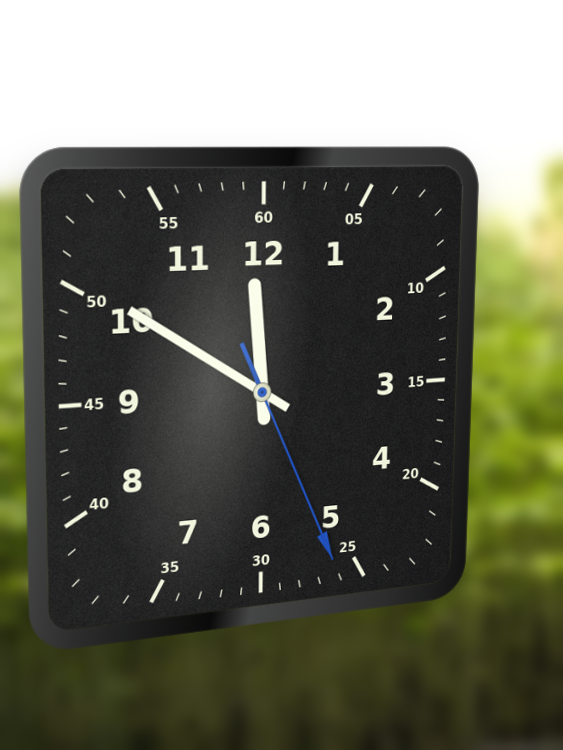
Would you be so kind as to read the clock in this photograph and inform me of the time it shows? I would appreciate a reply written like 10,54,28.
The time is 11,50,26
